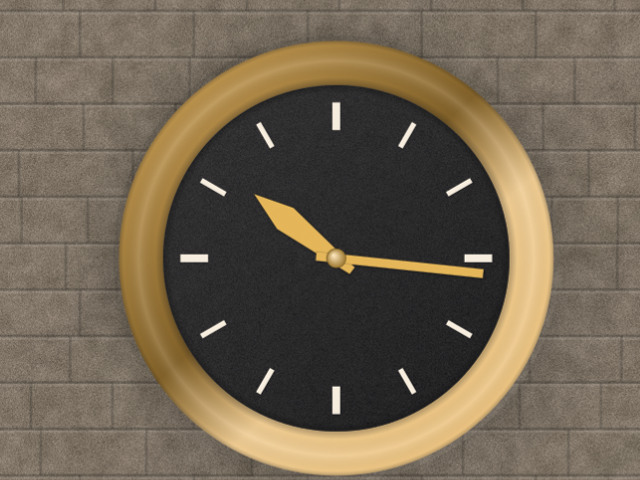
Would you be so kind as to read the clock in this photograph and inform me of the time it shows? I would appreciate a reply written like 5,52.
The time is 10,16
